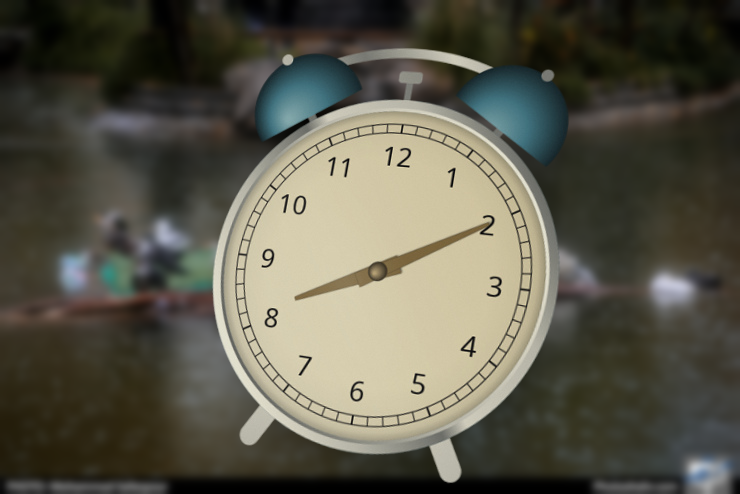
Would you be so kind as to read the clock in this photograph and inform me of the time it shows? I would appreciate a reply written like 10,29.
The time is 8,10
